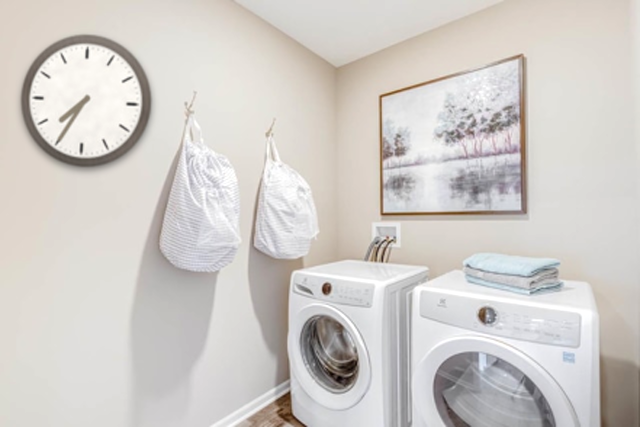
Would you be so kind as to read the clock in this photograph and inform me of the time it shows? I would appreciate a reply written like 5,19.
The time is 7,35
